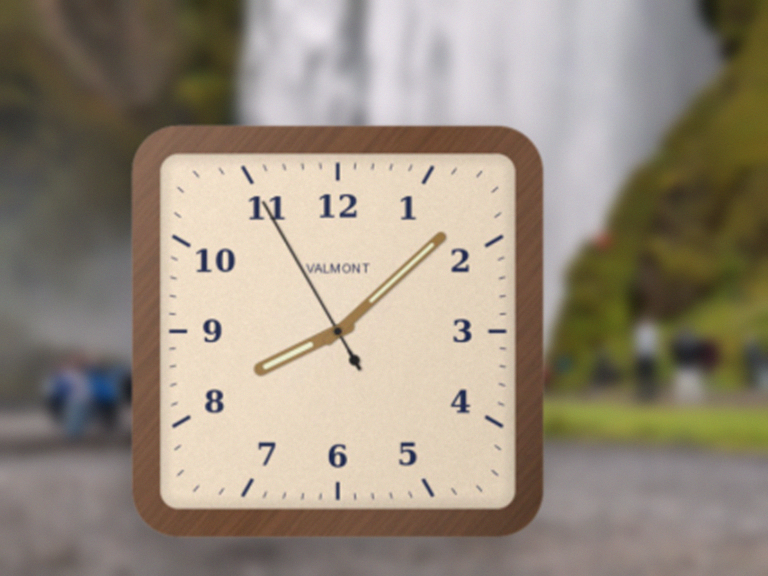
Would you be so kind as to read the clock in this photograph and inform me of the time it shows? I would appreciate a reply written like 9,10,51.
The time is 8,07,55
